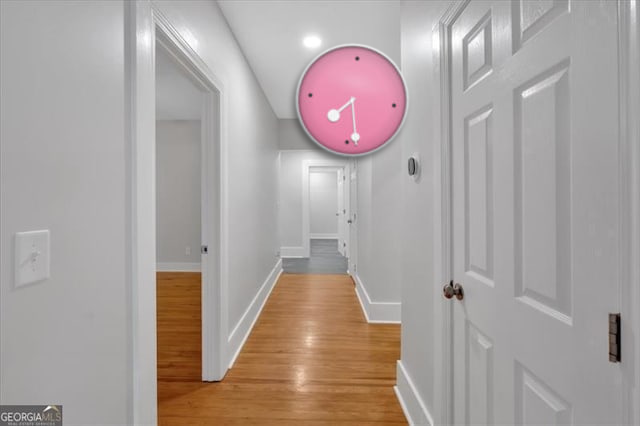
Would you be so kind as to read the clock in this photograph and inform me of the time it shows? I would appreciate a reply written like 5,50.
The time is 7,28
